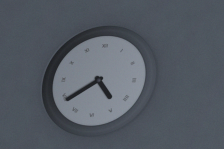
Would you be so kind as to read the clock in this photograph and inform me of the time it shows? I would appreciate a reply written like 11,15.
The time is 4,39
